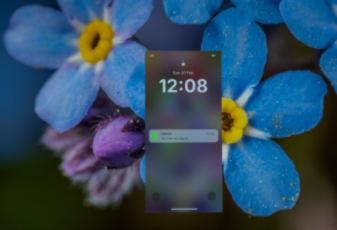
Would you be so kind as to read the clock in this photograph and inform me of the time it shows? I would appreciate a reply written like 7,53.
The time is 12,08
